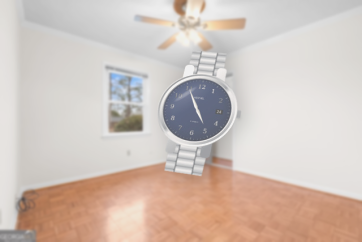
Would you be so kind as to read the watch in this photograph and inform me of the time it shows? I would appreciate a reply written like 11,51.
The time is 4,55
